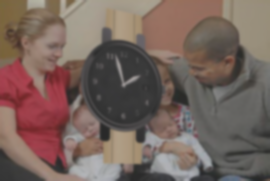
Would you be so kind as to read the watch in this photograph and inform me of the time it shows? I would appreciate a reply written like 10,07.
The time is 1,57
